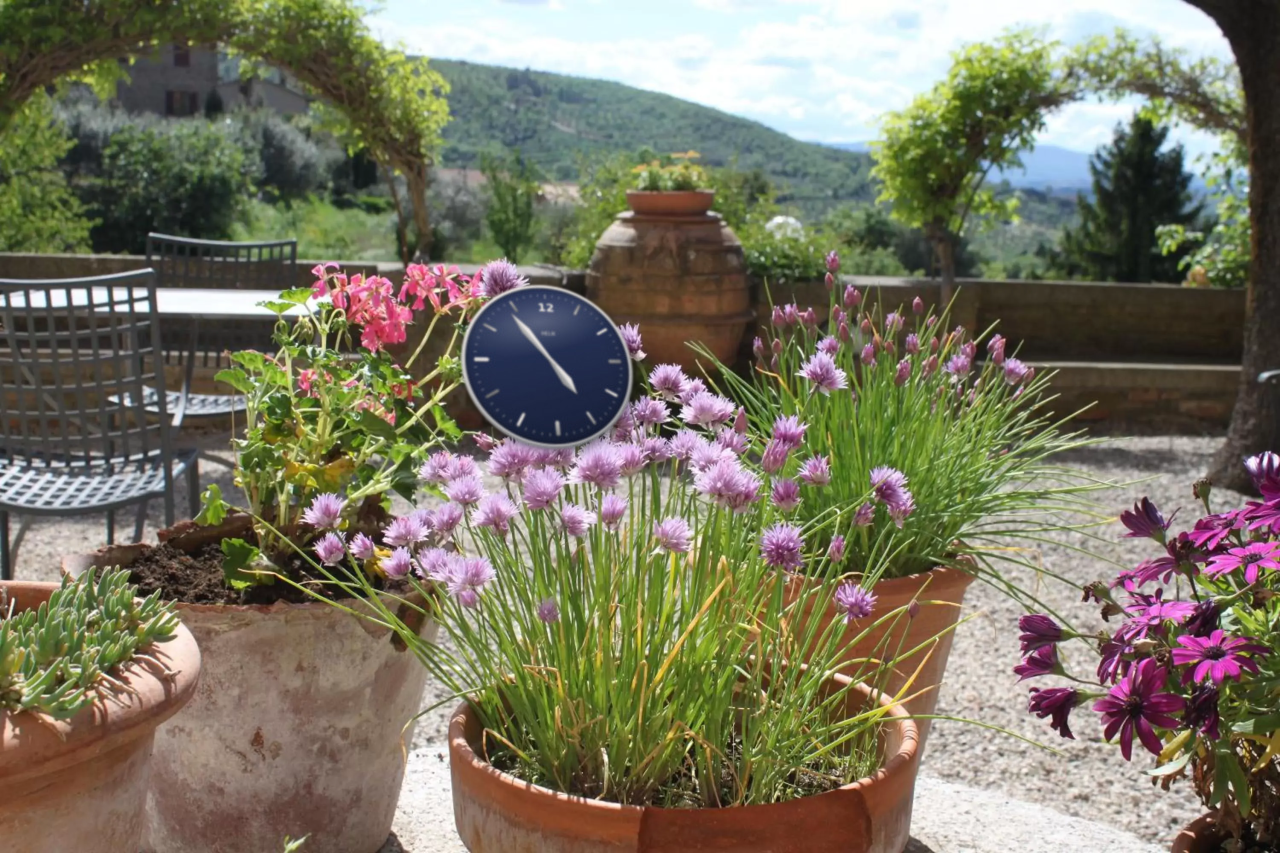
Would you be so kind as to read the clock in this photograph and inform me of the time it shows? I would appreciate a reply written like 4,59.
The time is 4,54
